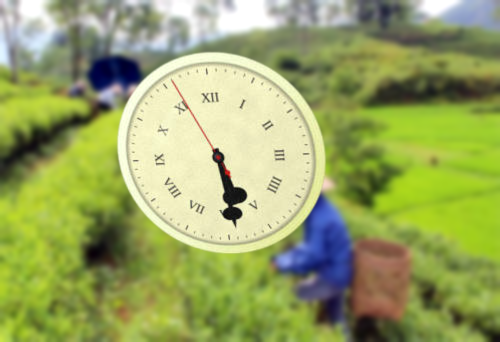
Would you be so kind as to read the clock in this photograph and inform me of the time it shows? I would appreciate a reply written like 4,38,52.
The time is 5,28,56
